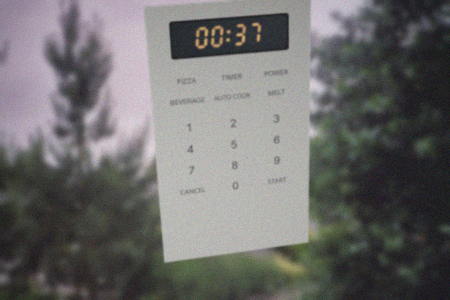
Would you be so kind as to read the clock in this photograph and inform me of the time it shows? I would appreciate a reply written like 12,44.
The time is 0,37
